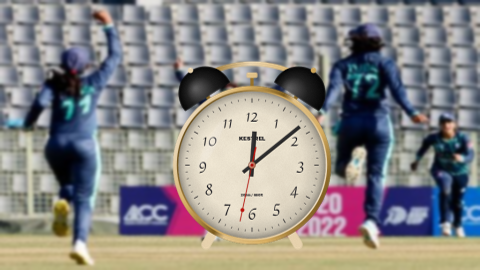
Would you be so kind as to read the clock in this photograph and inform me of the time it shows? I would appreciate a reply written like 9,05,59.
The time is 12,08,32
